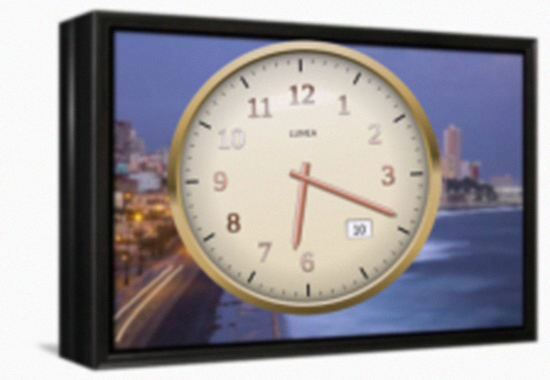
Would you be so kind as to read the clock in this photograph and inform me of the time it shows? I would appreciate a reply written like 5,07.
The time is 6,19
